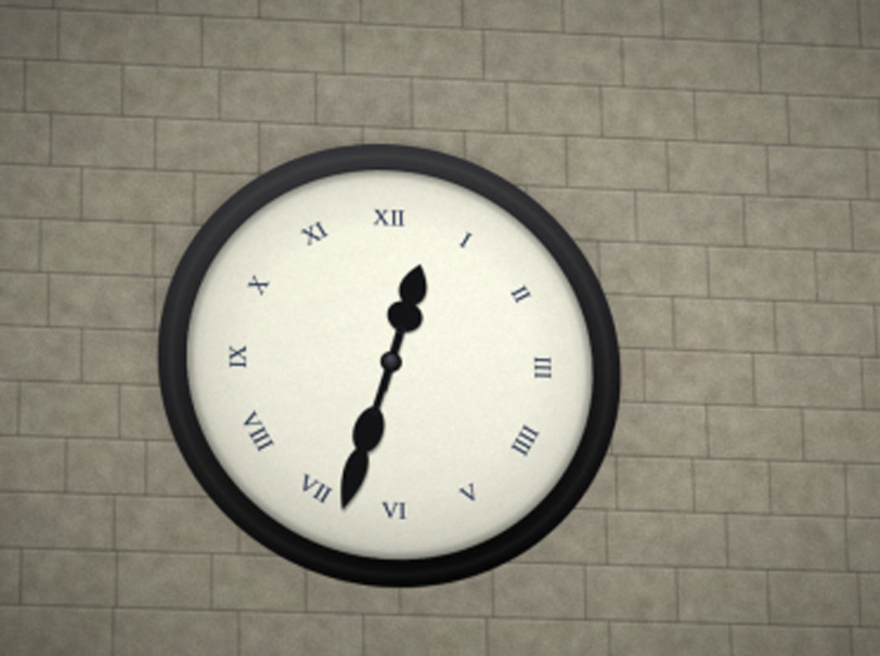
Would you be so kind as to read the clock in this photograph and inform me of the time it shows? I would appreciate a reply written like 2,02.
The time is 12,33
